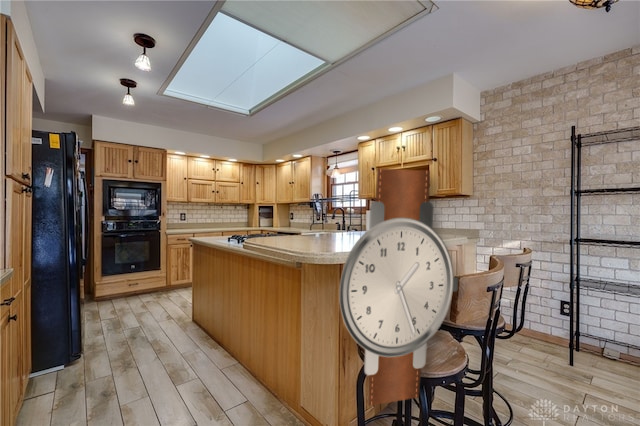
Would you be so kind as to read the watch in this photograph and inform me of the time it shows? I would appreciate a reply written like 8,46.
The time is 1,26
